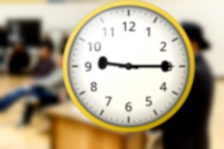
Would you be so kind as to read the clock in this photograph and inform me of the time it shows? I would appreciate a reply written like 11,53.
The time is 9,15
